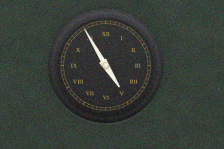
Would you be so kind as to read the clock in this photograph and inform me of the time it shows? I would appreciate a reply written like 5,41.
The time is 4,55
